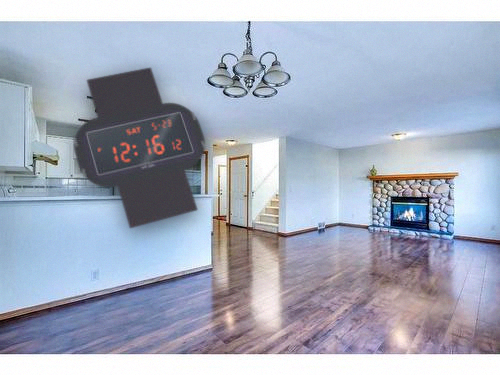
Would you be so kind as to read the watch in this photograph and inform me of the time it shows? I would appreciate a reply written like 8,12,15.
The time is 12,16,12
